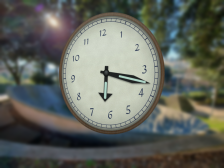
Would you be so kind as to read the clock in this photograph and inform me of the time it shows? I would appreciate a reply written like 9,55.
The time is 6,18
